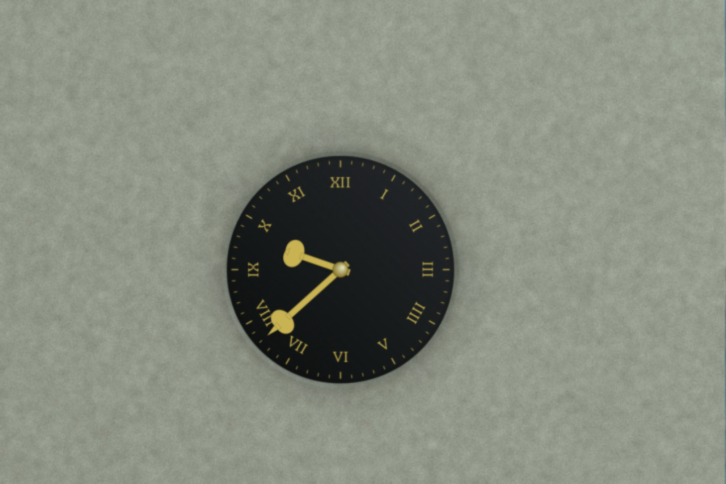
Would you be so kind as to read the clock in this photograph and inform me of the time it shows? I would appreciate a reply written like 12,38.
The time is 9,38
